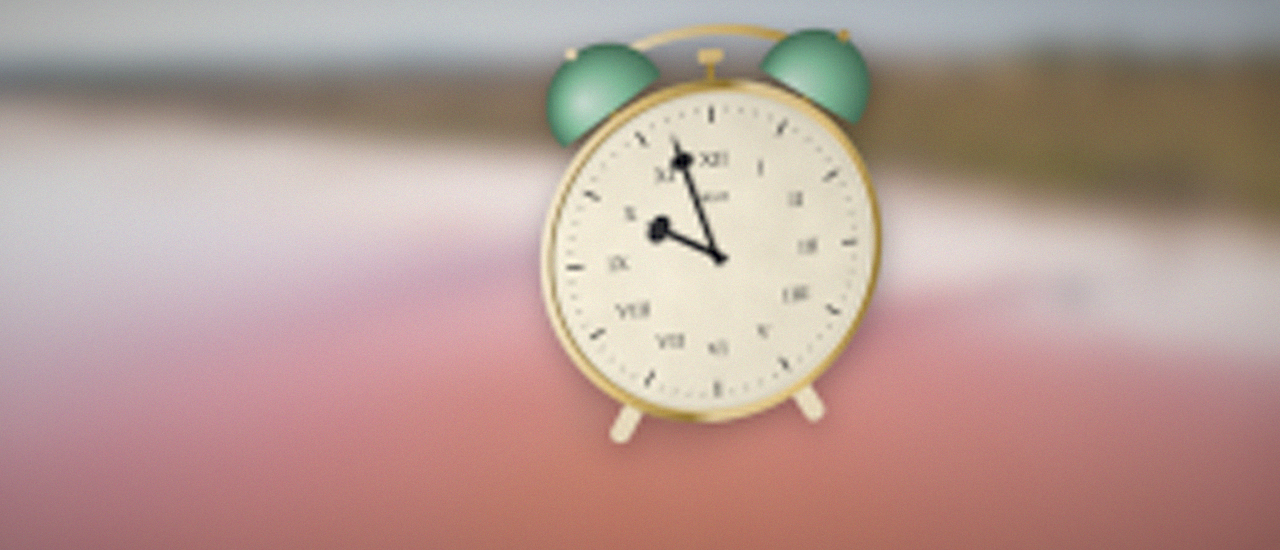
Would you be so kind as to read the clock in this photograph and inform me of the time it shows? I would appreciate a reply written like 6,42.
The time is 9,57
